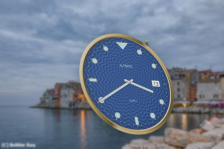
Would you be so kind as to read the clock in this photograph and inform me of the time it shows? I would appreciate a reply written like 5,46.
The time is 3,40
